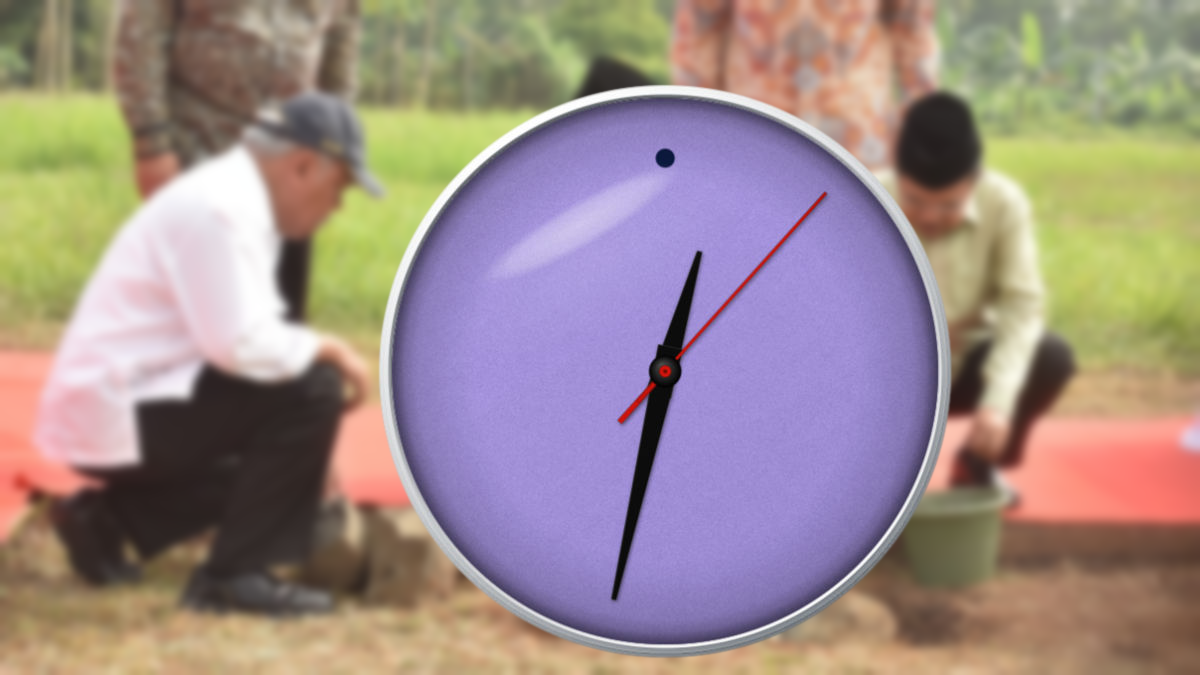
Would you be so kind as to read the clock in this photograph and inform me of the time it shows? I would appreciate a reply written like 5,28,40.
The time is 12,32,07
